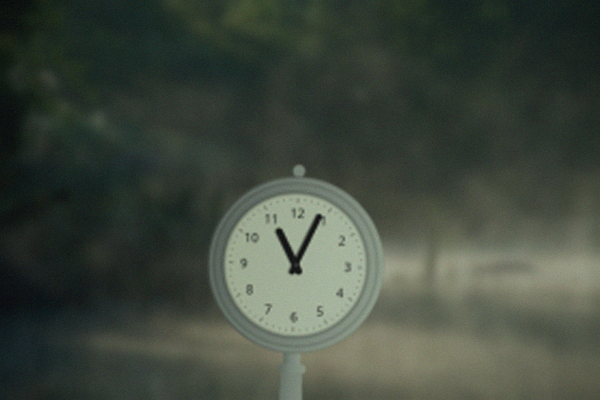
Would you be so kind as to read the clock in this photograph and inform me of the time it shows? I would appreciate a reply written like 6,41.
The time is 11,04
